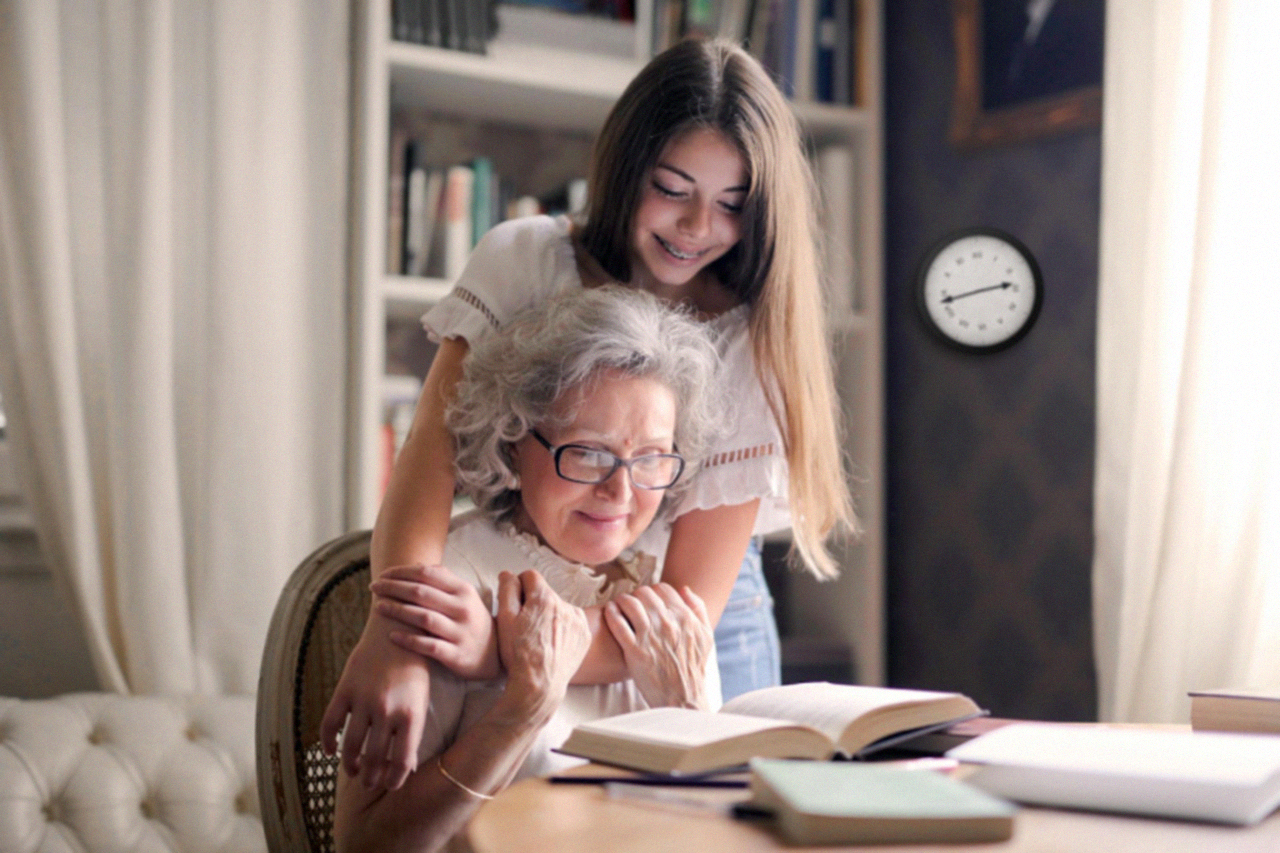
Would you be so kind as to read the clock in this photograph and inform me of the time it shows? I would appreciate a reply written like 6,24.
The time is 2,43
